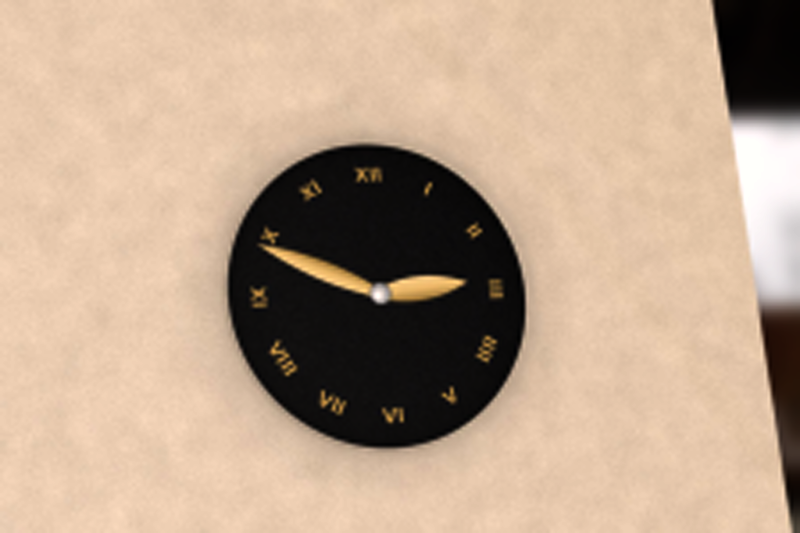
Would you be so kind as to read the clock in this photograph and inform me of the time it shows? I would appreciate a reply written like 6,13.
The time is 2,49
